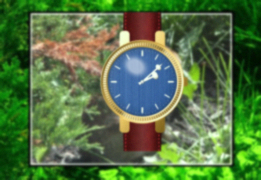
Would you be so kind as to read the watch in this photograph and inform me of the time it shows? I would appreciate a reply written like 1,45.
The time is 2,08
